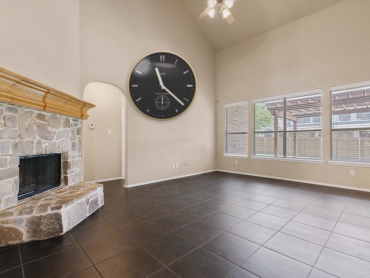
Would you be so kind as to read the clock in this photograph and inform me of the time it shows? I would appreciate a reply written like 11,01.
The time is 11,22
